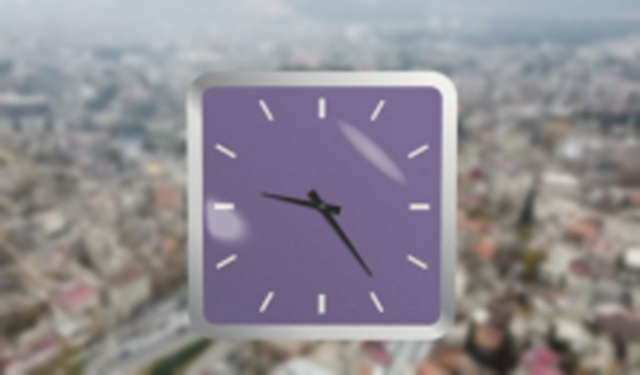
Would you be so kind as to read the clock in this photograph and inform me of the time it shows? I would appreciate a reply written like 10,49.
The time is 9,24
